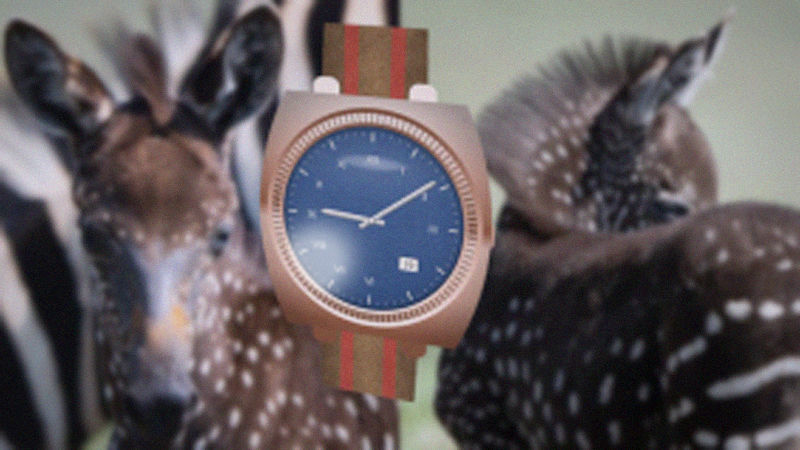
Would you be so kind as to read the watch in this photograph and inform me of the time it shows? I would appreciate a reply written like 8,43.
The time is 9,09
